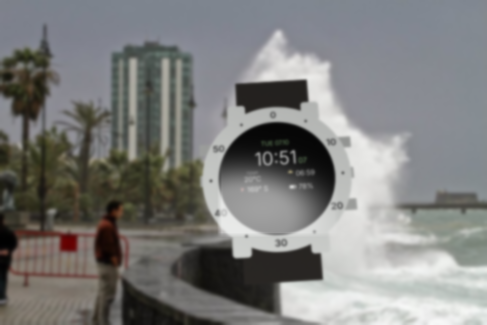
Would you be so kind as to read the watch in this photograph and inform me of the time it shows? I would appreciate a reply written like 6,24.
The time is 10,51
